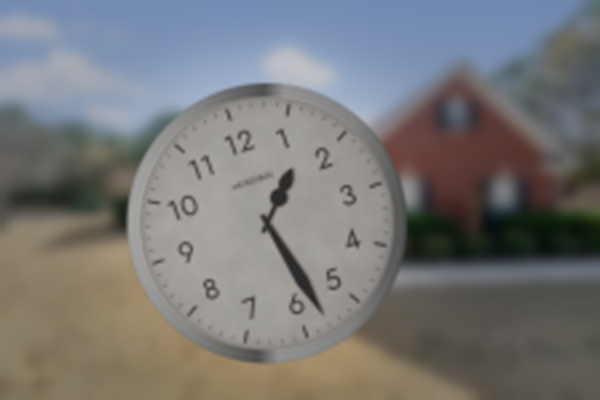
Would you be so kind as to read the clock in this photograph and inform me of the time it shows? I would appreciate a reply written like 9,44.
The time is 1,28
